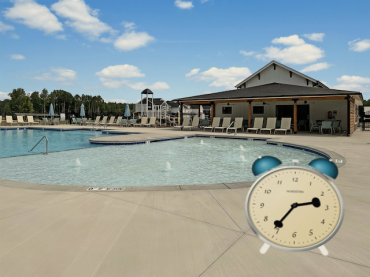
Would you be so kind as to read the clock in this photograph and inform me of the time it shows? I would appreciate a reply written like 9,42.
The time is 2,36
